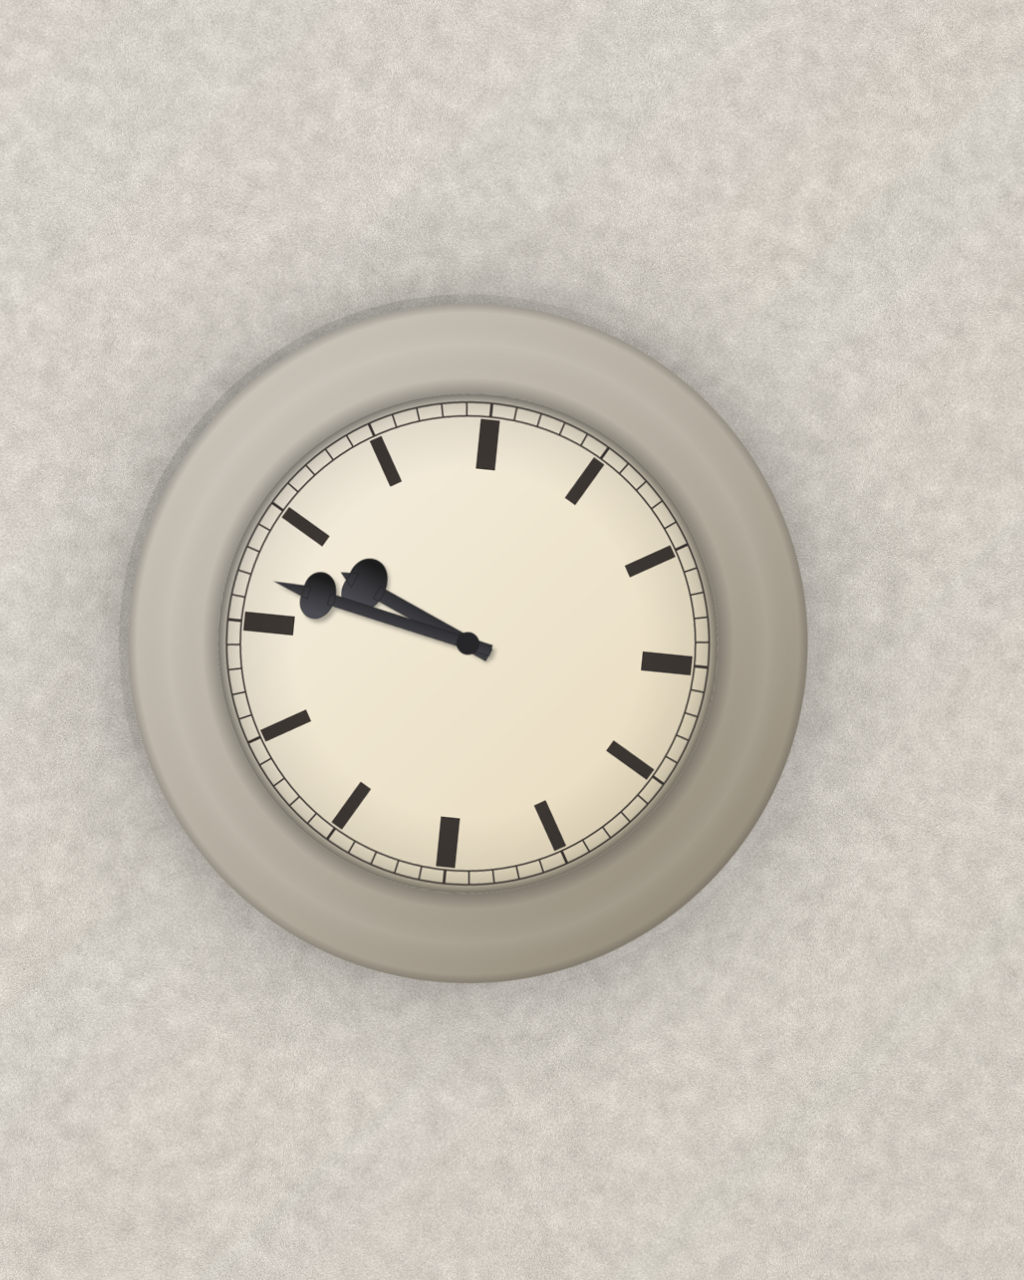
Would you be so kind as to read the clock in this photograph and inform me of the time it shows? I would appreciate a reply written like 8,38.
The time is 9,47
